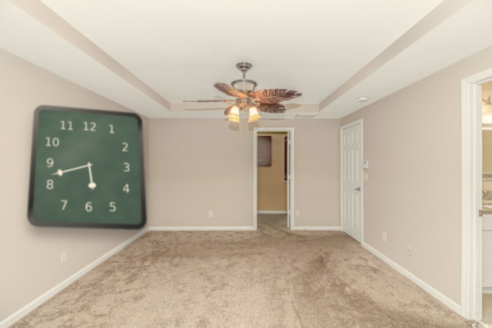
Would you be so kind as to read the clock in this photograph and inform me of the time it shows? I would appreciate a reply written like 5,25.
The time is 5,42
